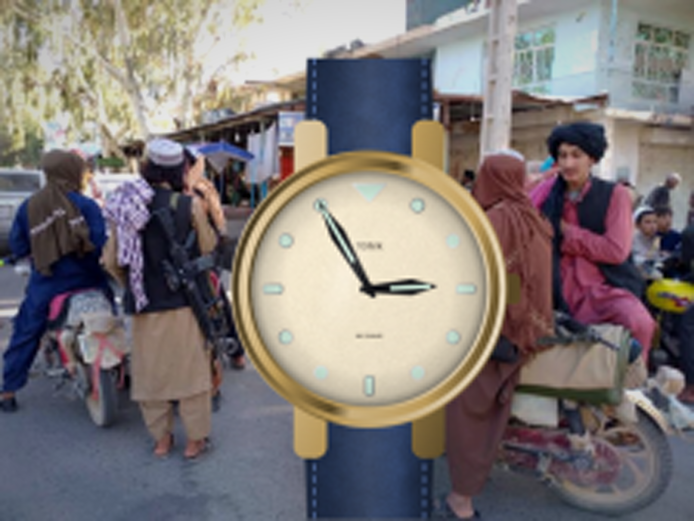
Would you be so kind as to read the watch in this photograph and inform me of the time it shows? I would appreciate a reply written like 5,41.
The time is 2,55
